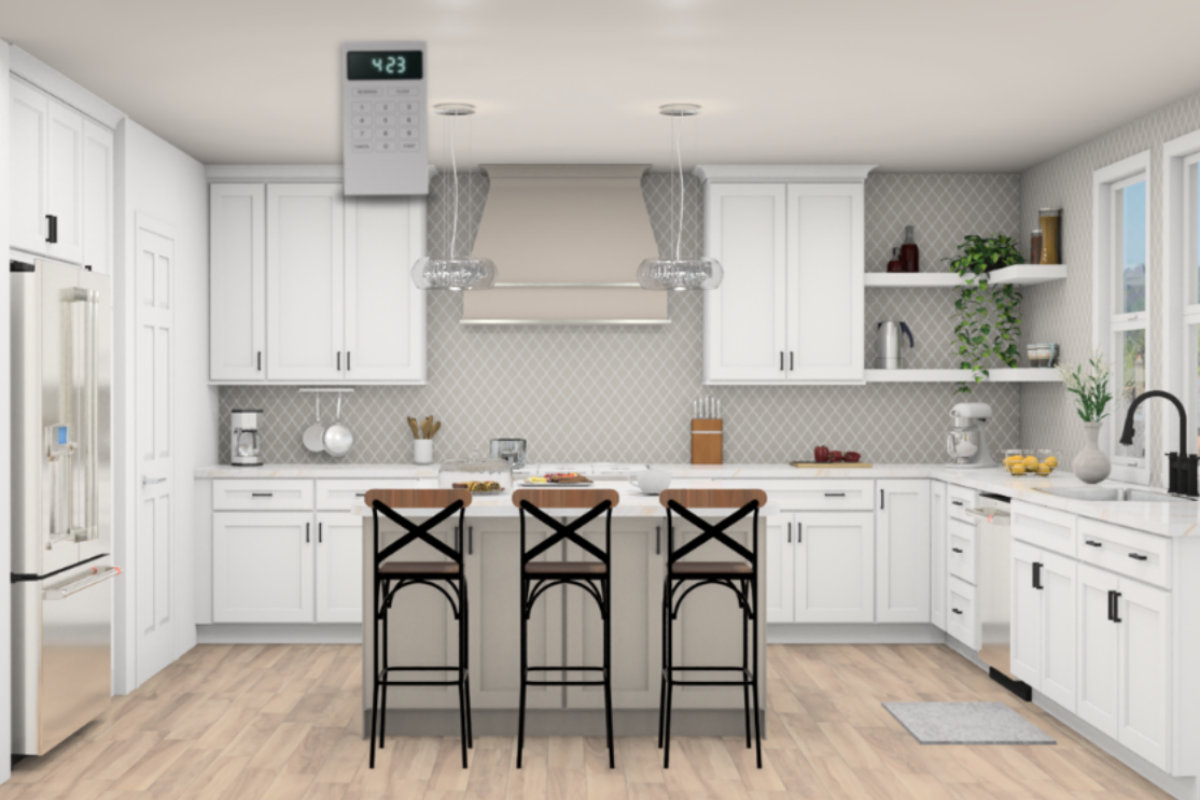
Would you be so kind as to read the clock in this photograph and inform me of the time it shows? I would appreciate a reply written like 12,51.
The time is 4,23
